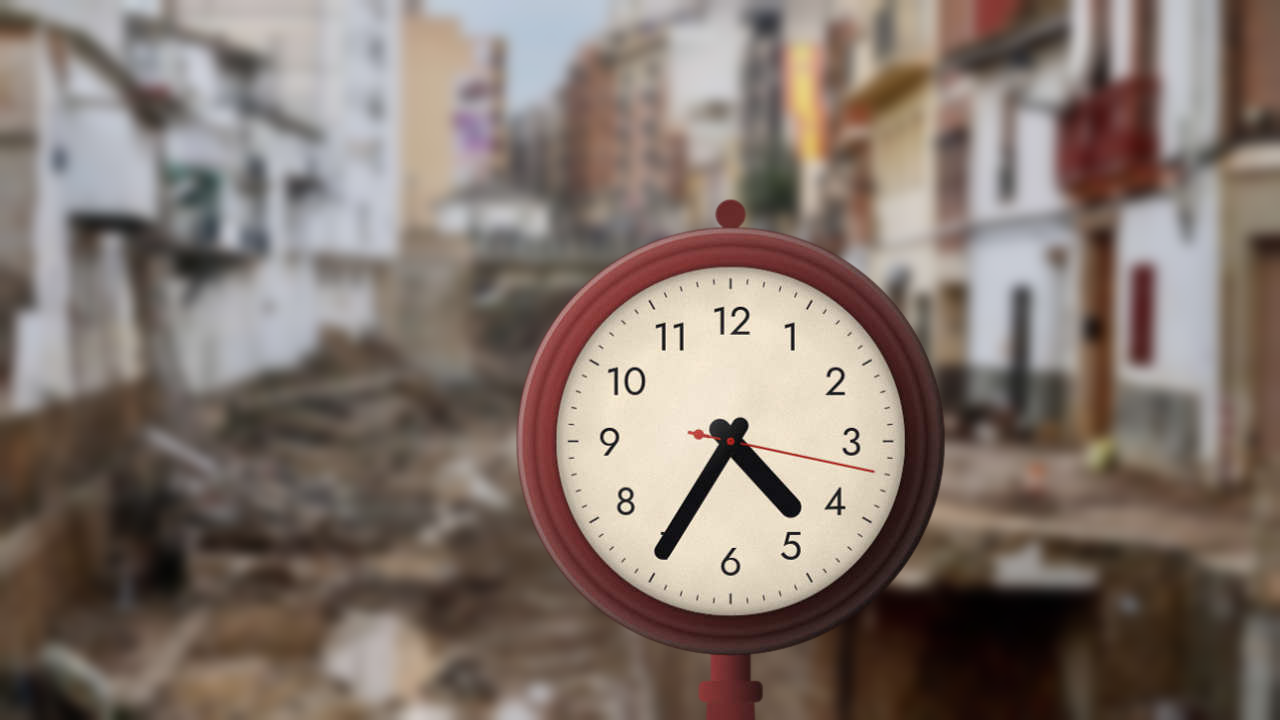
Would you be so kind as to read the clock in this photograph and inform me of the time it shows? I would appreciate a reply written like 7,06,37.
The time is 4,35,17
